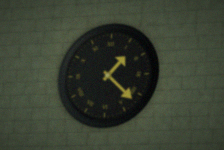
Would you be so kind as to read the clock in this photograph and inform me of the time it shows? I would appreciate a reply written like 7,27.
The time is 1,22
